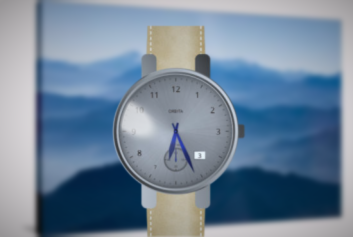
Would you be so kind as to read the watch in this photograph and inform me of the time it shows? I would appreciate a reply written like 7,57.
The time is 6,26
